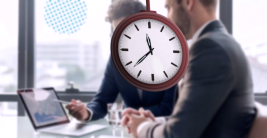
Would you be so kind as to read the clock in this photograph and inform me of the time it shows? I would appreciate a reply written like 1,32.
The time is 11,38
